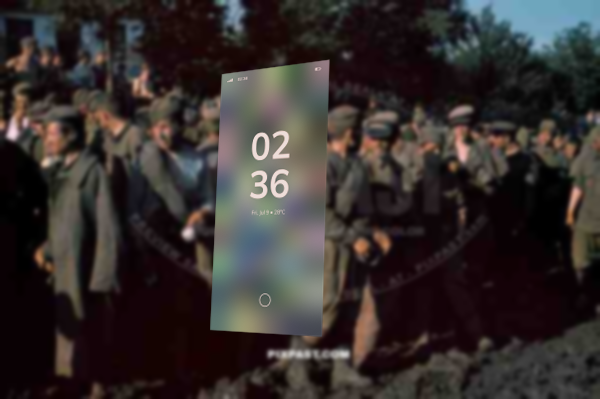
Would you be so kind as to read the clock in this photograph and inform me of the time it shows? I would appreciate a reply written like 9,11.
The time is 2,36
